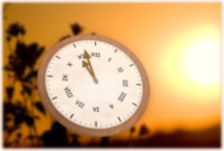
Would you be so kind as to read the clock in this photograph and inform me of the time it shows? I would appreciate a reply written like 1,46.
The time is 10,57
